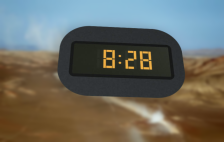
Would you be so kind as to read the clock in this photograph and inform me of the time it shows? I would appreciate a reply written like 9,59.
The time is 8,28
